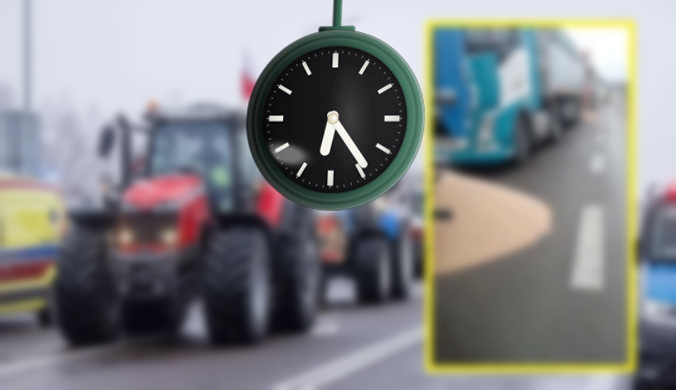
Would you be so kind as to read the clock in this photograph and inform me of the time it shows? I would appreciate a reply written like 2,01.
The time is 6,24
